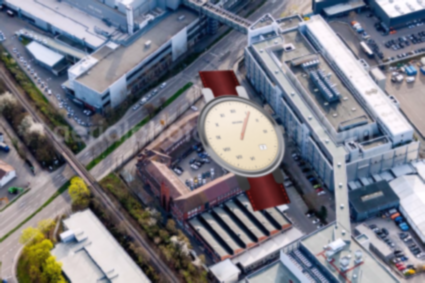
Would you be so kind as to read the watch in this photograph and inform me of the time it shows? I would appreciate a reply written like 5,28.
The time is 1,06
